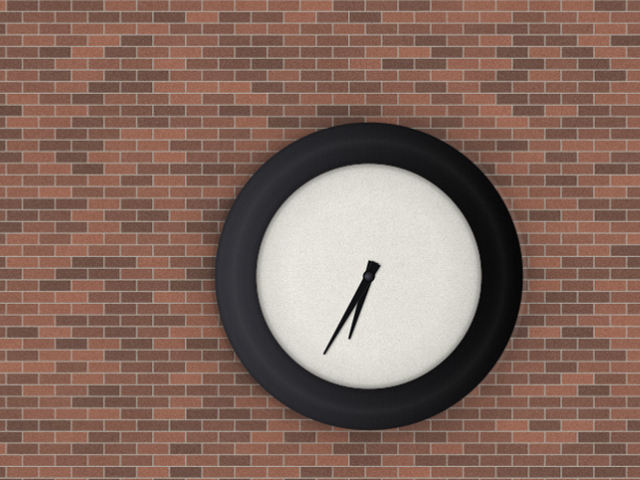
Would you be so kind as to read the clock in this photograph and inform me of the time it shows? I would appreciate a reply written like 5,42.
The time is 6,35
